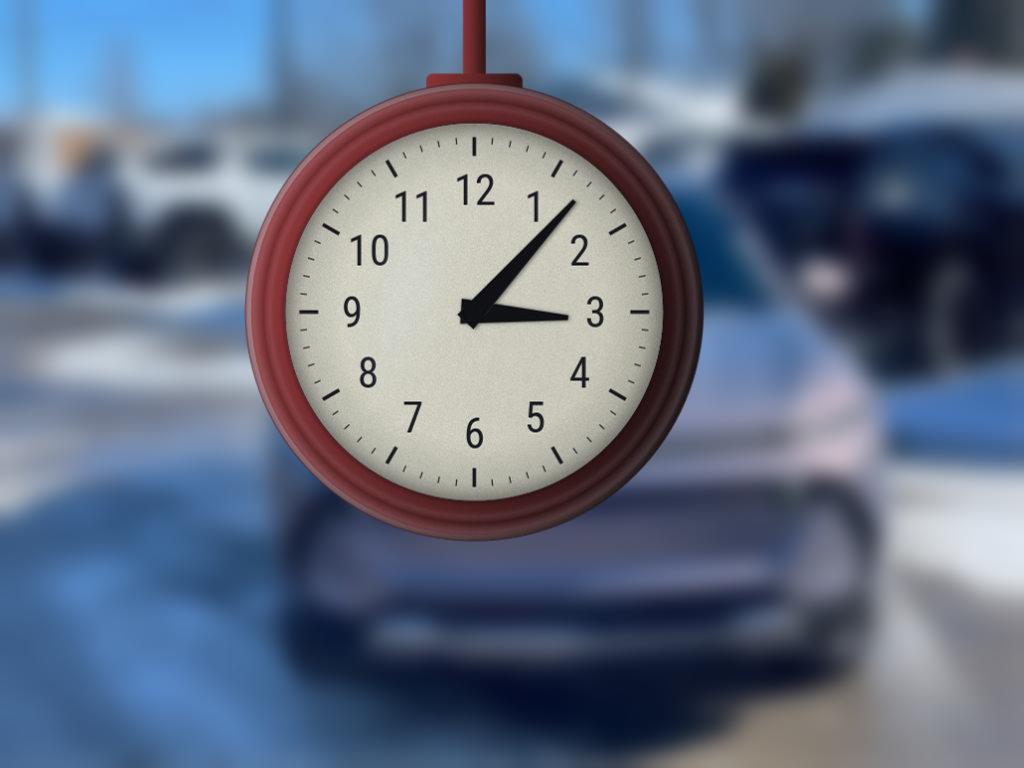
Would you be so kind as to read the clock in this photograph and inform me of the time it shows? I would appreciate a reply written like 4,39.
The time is 3,07
